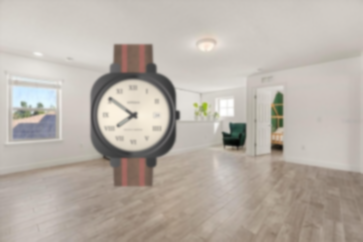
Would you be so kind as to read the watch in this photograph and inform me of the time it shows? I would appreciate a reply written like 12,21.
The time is 7,51
